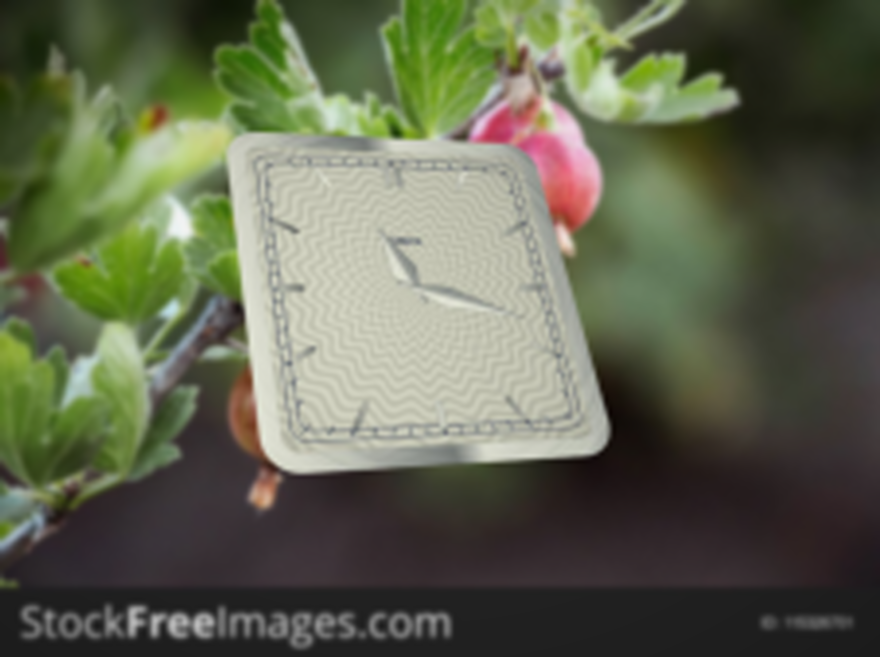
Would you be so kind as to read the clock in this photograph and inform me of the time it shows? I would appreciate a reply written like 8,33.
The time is 11,18
